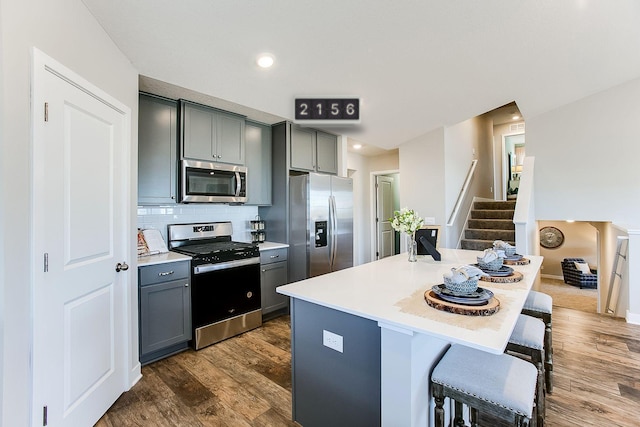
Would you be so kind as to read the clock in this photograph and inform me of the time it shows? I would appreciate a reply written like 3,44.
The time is 21,56
